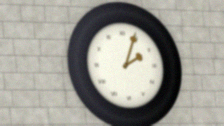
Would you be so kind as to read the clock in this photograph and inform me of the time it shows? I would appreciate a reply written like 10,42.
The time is 2,04
